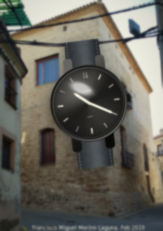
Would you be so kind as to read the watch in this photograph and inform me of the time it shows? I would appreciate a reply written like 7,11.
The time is 10,20
